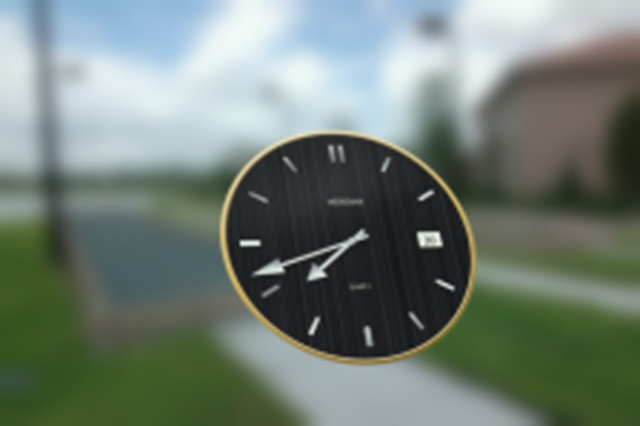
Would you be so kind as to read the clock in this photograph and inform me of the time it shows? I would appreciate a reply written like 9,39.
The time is 7,42
